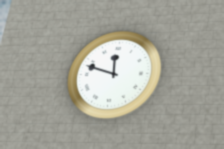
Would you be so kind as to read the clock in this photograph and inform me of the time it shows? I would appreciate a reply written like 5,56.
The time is 11,48
